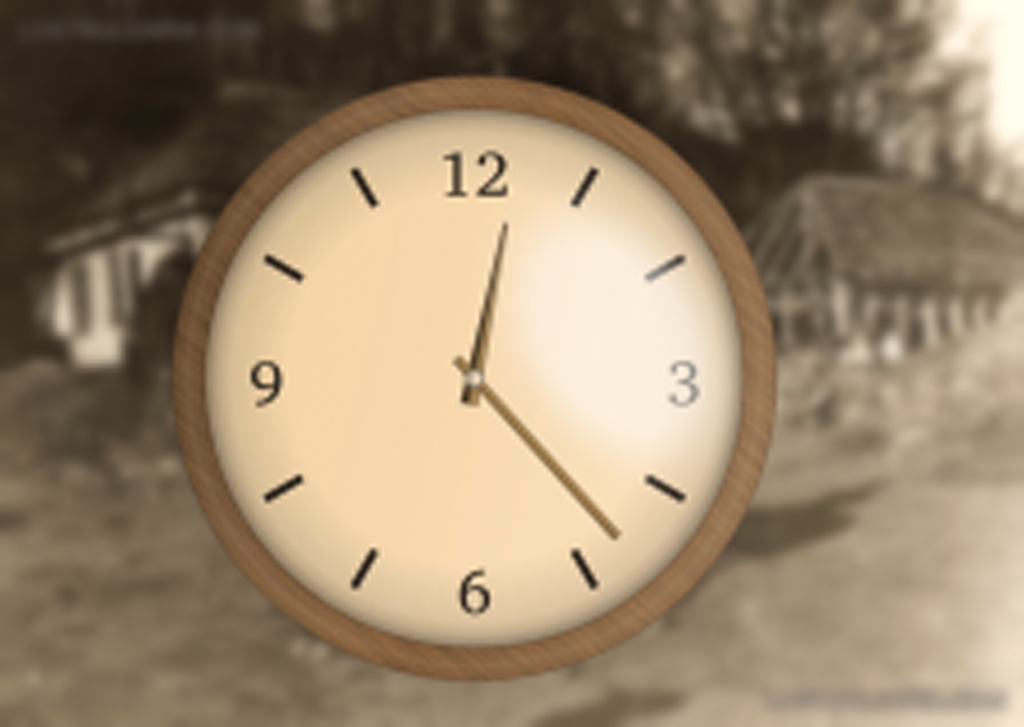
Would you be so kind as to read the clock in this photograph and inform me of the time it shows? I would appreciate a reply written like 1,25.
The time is 12,23
